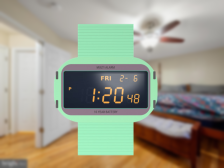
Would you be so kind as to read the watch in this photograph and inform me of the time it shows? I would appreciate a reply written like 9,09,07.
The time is 1,20,48
